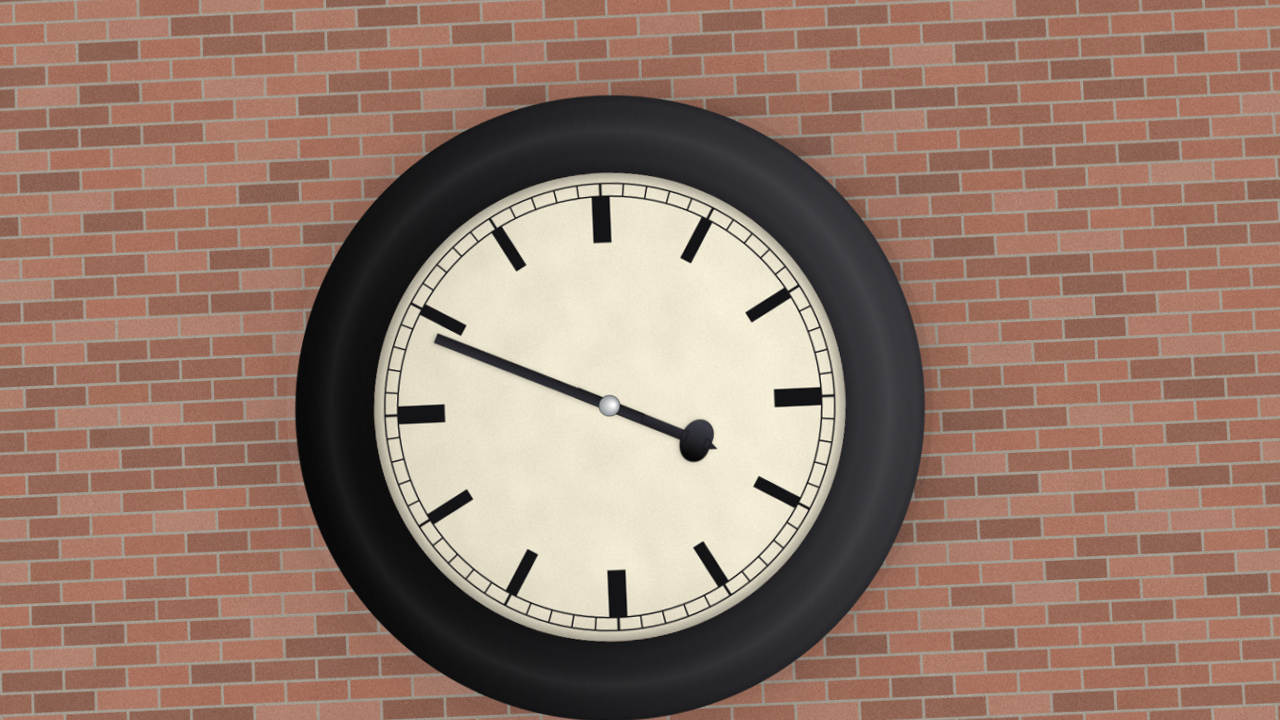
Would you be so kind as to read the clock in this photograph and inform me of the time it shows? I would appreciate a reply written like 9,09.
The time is 3,49
